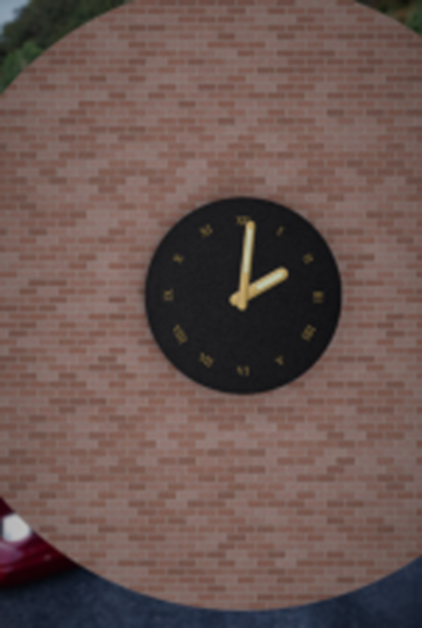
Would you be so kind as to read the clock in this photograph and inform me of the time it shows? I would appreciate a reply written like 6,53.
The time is 2,01
